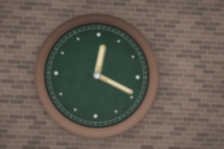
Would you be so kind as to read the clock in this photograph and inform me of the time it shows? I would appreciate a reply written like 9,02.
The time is 12,19
